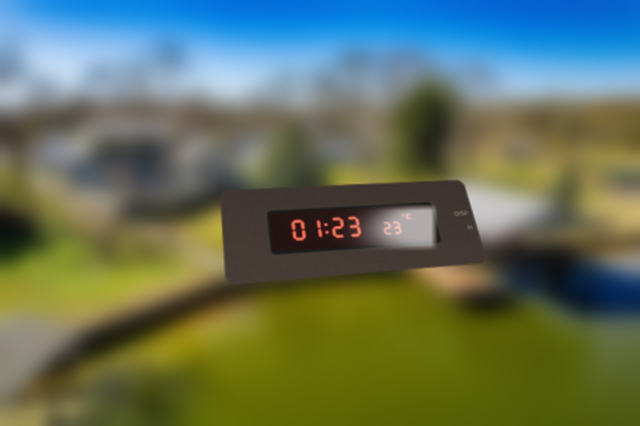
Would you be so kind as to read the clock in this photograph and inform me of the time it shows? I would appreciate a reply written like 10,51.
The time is 1,23
